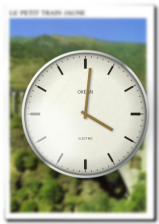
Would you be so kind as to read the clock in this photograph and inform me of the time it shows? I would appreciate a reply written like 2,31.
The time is 4,01
